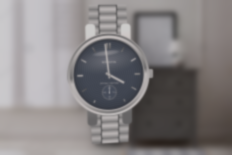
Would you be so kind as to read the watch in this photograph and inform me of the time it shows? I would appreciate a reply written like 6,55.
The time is 3,59
